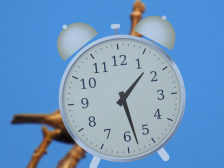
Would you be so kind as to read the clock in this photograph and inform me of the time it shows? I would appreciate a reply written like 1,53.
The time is 1,28
